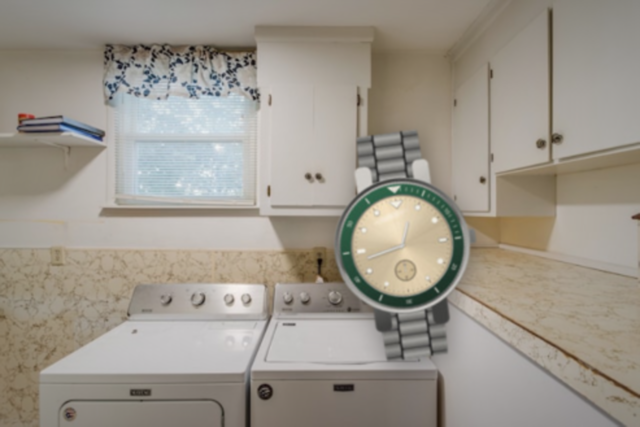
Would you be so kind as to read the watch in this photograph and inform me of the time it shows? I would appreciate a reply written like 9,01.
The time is 12,43
